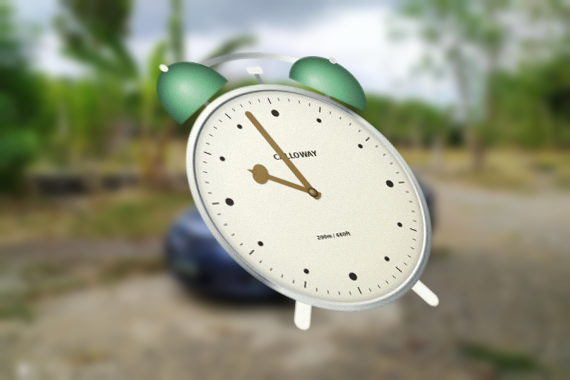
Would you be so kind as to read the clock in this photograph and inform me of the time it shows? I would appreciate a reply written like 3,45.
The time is 9,57
